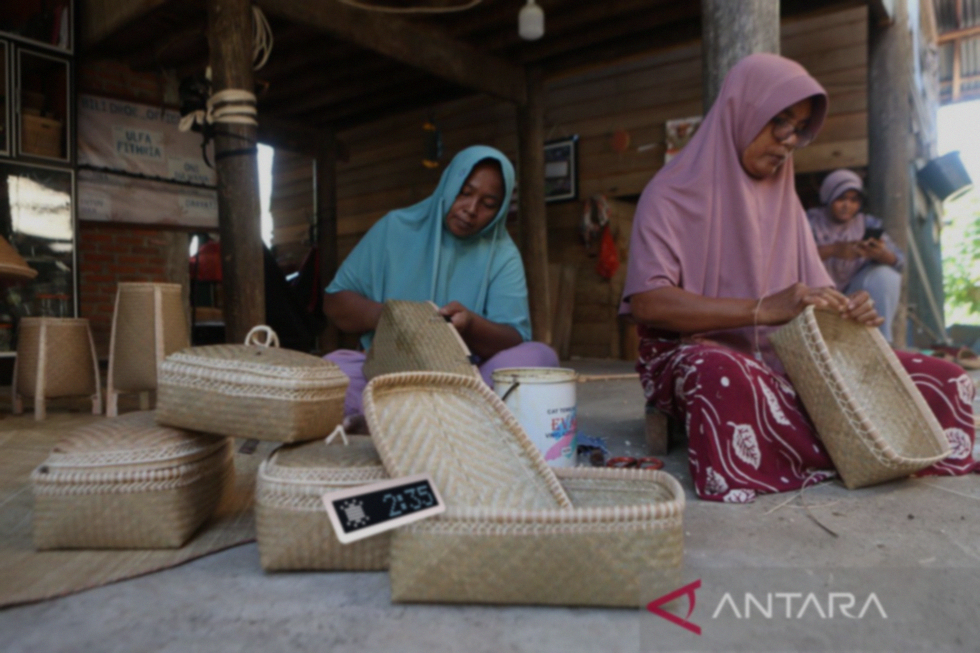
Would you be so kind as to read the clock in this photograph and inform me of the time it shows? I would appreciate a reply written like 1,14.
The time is 2,35
